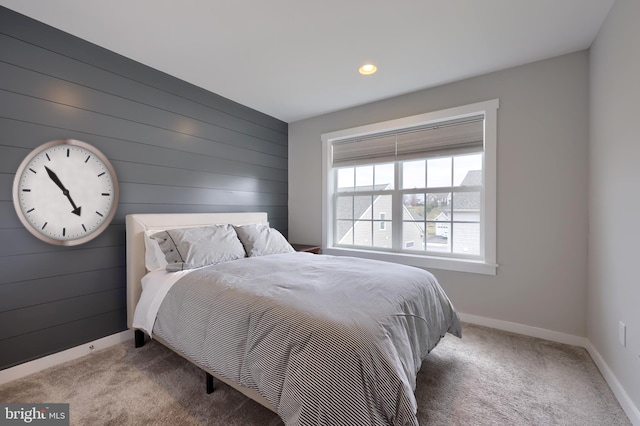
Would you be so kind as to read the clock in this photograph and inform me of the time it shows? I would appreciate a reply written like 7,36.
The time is 4,53
